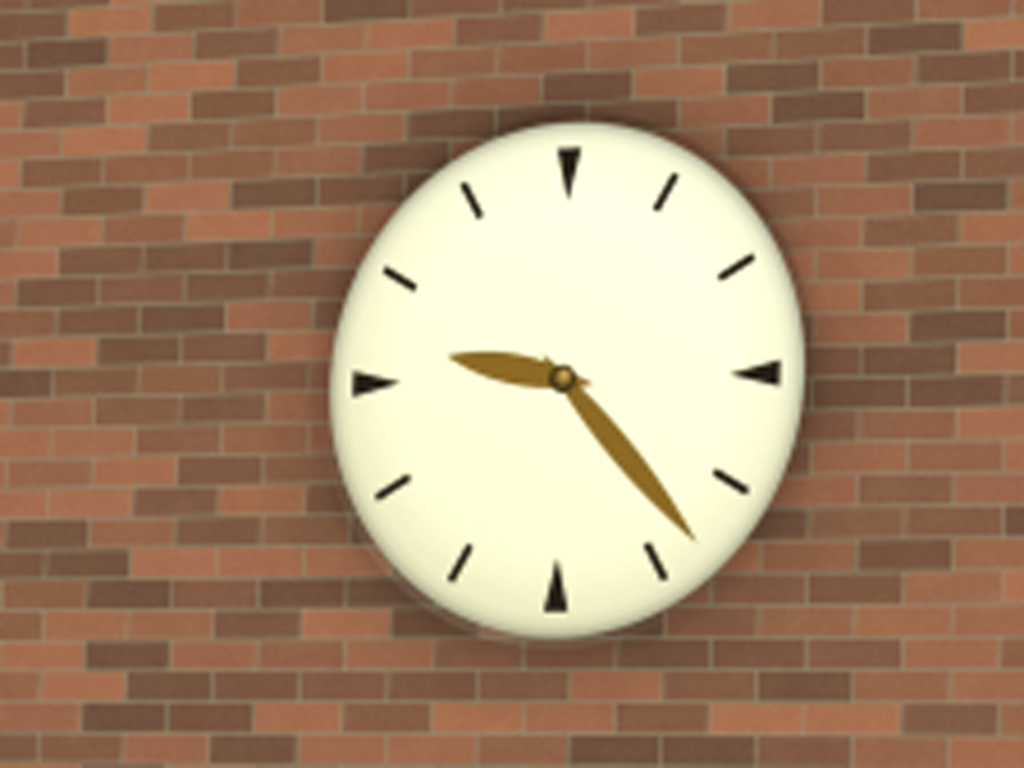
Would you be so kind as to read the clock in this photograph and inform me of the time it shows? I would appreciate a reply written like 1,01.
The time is 9,23
